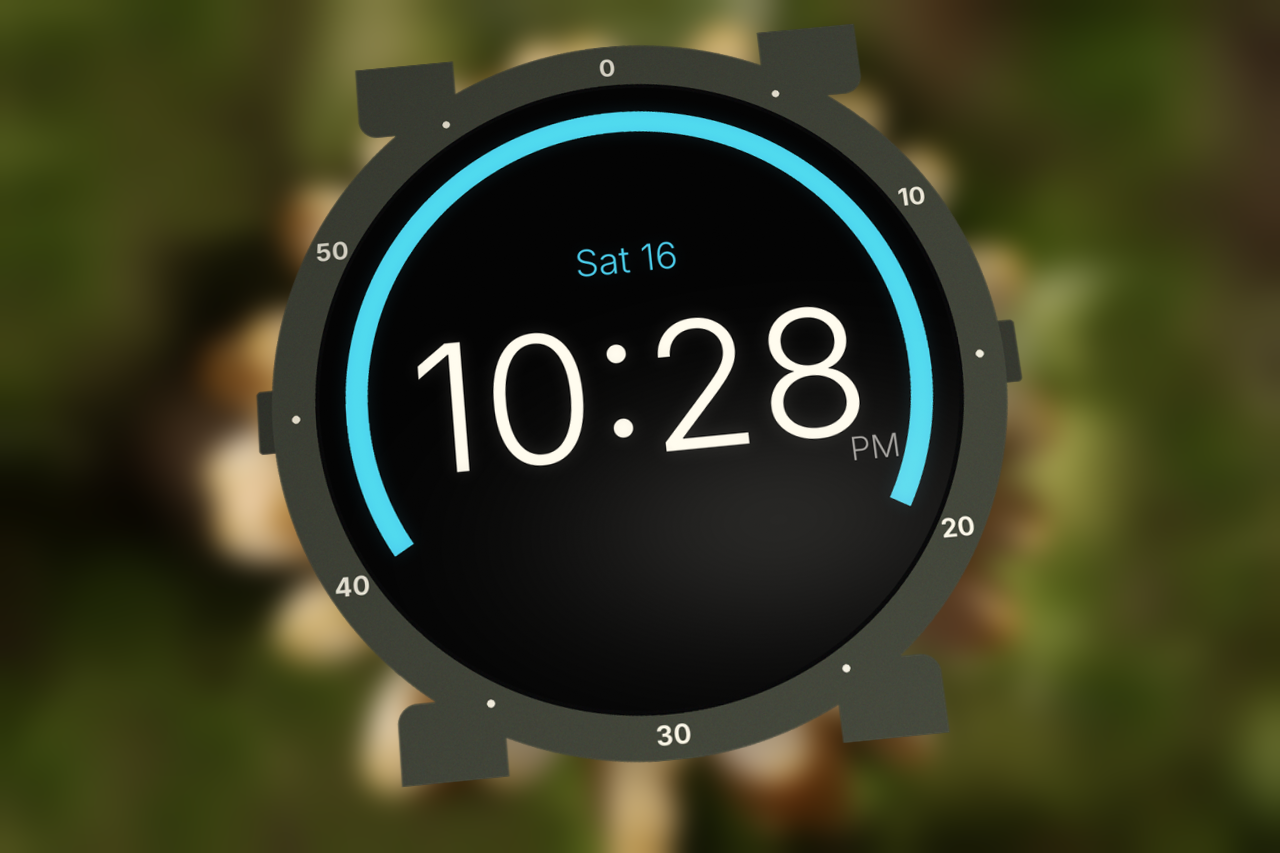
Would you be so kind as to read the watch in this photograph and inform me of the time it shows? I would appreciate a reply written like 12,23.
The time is 10,28
